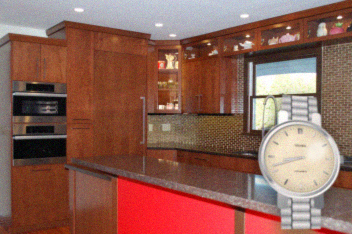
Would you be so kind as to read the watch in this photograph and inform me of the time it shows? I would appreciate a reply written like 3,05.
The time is 8,42
